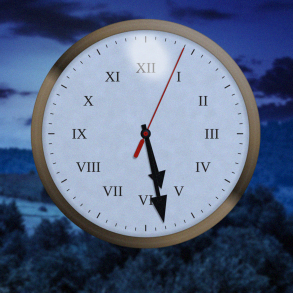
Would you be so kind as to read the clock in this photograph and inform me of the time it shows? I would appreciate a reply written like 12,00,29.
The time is 5,28,04
